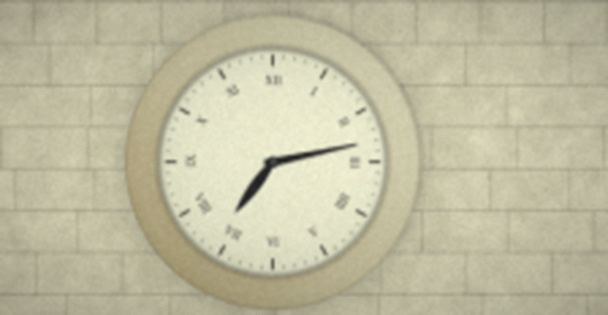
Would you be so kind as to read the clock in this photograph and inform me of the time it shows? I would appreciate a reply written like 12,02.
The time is 7,13
